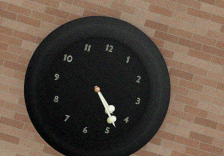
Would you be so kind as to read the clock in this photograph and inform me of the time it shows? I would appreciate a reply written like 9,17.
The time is 4,23
